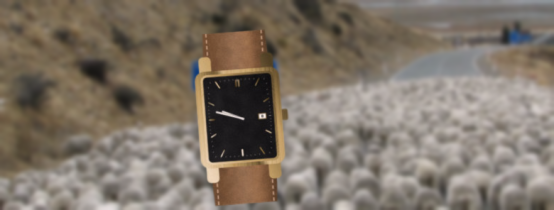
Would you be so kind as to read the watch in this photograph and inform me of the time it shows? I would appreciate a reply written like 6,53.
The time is 9,48
